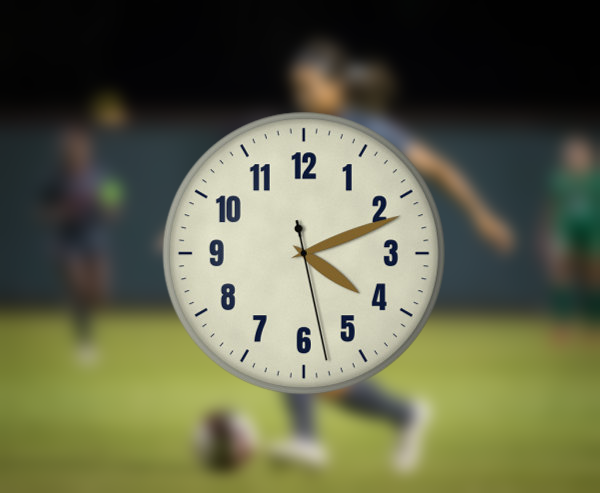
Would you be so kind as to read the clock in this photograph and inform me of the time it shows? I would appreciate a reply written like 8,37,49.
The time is 4,11,28
